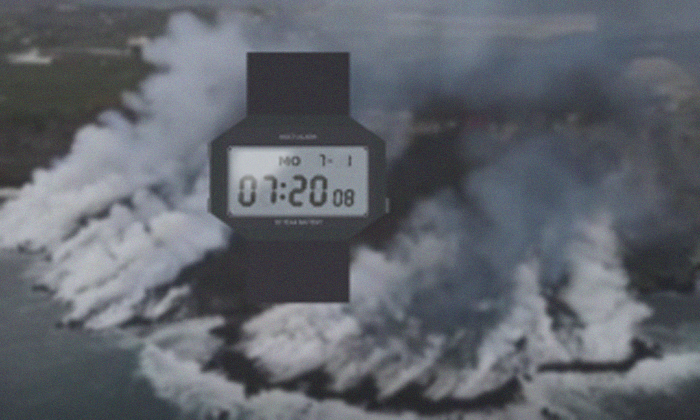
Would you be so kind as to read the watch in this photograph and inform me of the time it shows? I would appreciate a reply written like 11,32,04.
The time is 7,20,08
